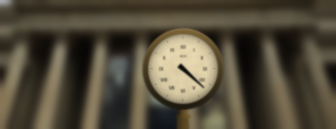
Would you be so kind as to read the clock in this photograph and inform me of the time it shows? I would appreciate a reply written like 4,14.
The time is 4,22
